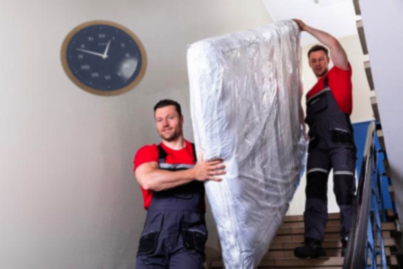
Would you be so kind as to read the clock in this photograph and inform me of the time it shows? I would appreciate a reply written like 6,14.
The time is 12,48
